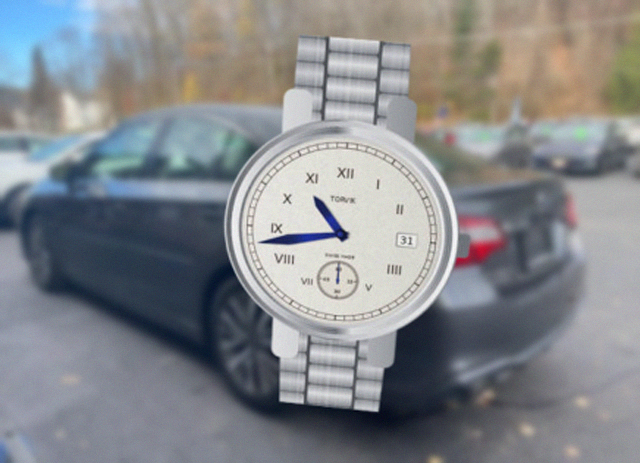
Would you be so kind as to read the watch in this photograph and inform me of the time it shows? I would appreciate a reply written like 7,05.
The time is 10,43
